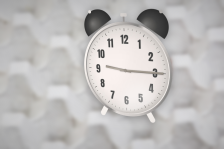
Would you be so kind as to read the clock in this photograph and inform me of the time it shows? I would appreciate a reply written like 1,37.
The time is 9,15
